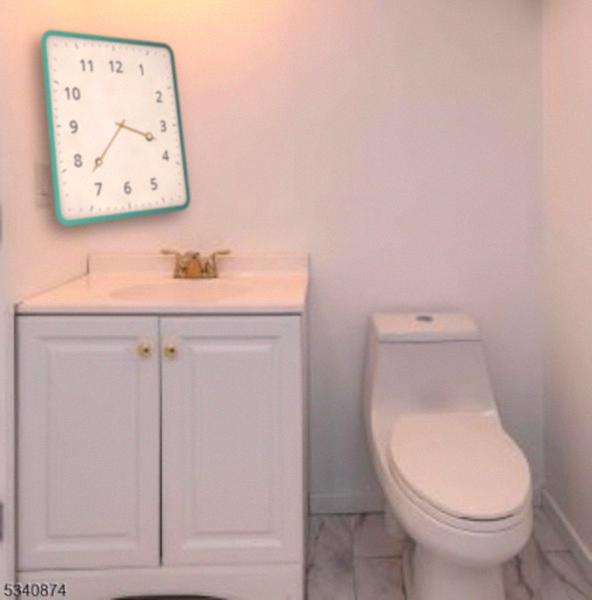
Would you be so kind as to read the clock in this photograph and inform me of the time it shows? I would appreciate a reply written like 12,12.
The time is 3,37
